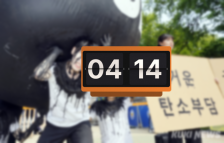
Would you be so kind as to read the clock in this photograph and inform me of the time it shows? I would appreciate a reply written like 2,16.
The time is 4,14
